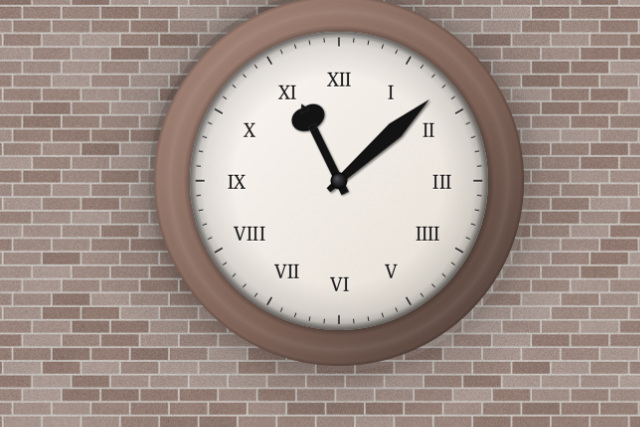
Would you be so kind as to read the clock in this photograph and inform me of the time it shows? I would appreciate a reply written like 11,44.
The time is 11,08
